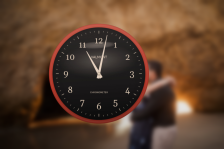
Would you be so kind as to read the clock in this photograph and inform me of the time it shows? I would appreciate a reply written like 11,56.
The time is 11,02
